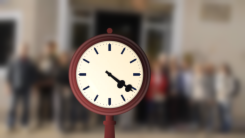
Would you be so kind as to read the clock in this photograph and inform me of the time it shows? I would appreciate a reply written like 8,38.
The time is 4,21
